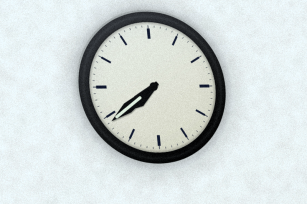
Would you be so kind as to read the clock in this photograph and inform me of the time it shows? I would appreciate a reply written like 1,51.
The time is 7,39
